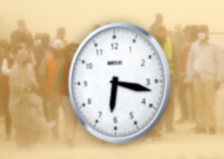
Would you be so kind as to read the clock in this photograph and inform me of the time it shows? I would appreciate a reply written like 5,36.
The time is 6,17
